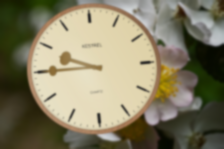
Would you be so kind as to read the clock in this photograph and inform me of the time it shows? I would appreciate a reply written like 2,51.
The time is 9,45
